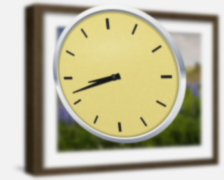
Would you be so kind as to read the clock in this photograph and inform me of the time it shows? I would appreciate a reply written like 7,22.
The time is 8,42
